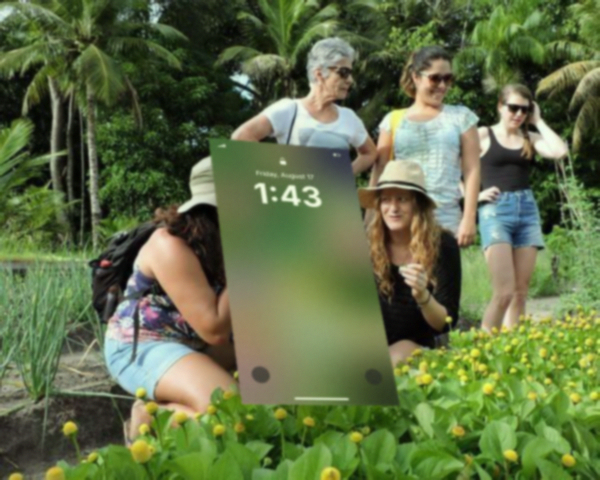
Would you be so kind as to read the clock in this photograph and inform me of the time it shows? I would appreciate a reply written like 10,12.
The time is 1,43
